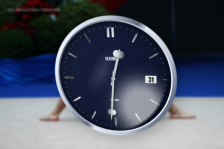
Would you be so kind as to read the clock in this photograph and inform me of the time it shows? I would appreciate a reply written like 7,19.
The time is 12,31
